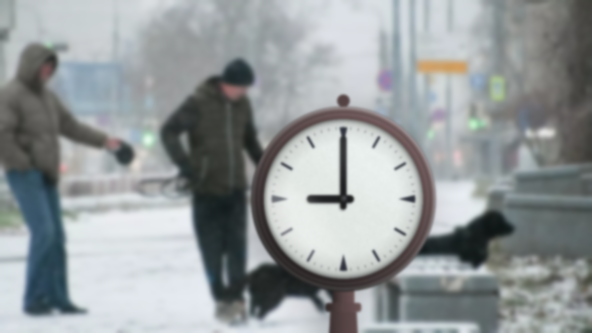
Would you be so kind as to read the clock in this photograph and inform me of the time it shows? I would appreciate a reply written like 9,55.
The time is 9,00
